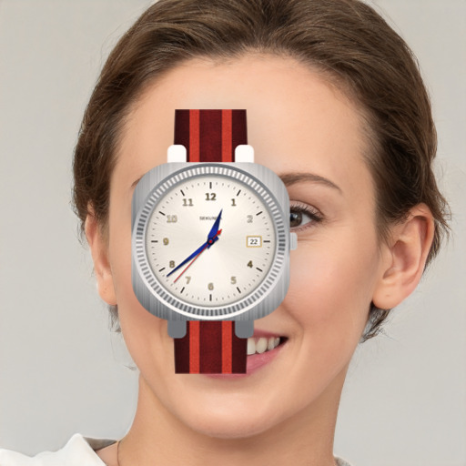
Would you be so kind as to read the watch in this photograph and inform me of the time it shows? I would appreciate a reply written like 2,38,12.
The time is 12,38,37
